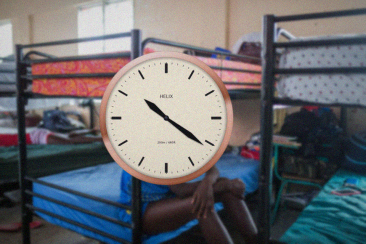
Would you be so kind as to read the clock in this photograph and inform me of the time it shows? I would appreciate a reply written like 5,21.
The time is 10,21
